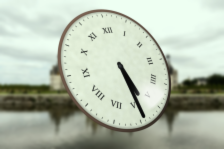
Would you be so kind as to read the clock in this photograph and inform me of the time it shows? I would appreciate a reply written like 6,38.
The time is 5,29
